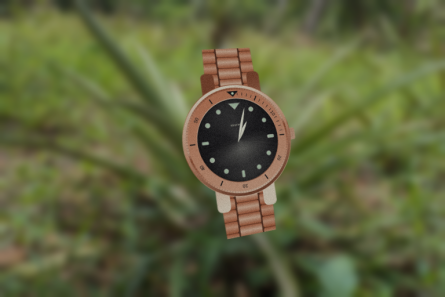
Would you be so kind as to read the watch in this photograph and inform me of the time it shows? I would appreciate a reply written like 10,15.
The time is 1,03
